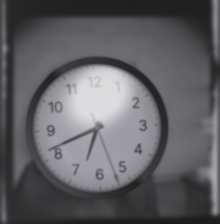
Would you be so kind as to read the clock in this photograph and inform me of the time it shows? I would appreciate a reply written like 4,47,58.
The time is 6,41,27
